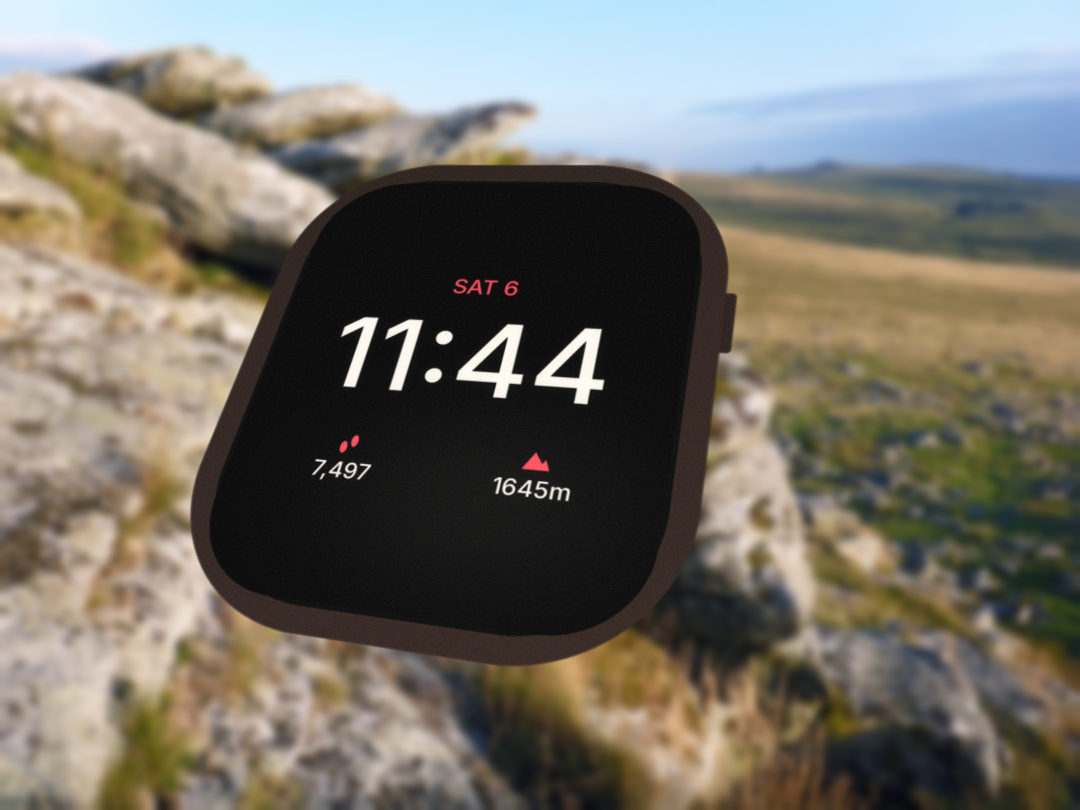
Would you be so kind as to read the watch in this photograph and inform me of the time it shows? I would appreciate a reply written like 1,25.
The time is 11,44
